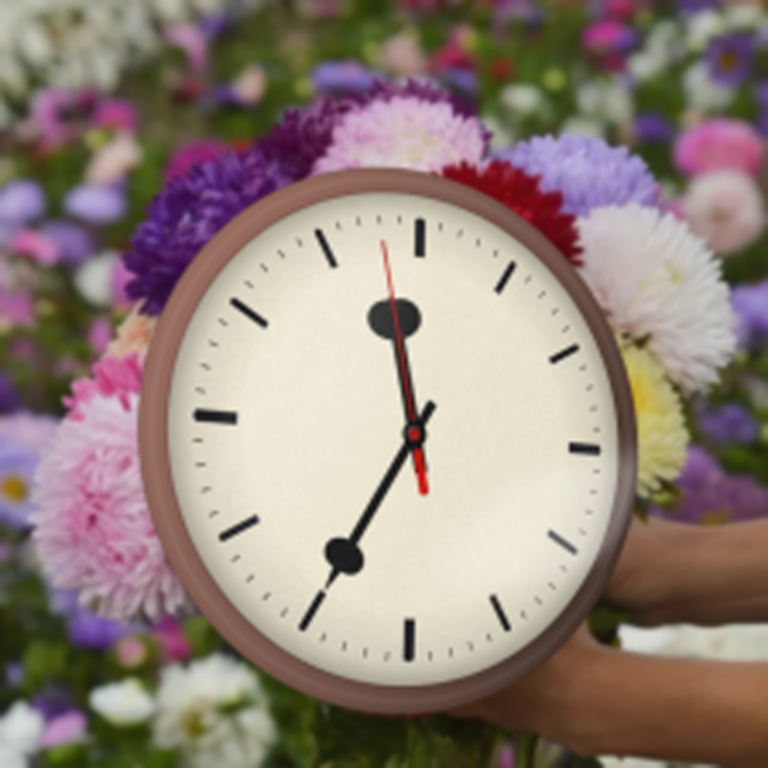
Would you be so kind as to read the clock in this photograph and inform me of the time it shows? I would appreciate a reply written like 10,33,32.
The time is 11,34,58
